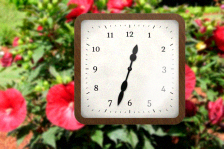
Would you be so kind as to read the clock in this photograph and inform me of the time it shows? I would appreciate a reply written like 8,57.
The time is 12,33
